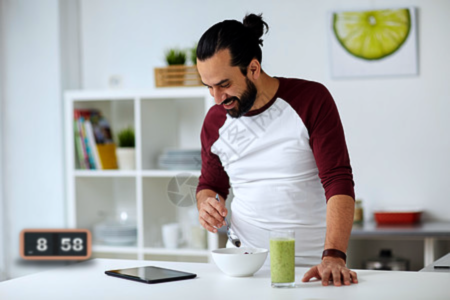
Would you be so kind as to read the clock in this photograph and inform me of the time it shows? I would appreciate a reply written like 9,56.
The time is 8,58
